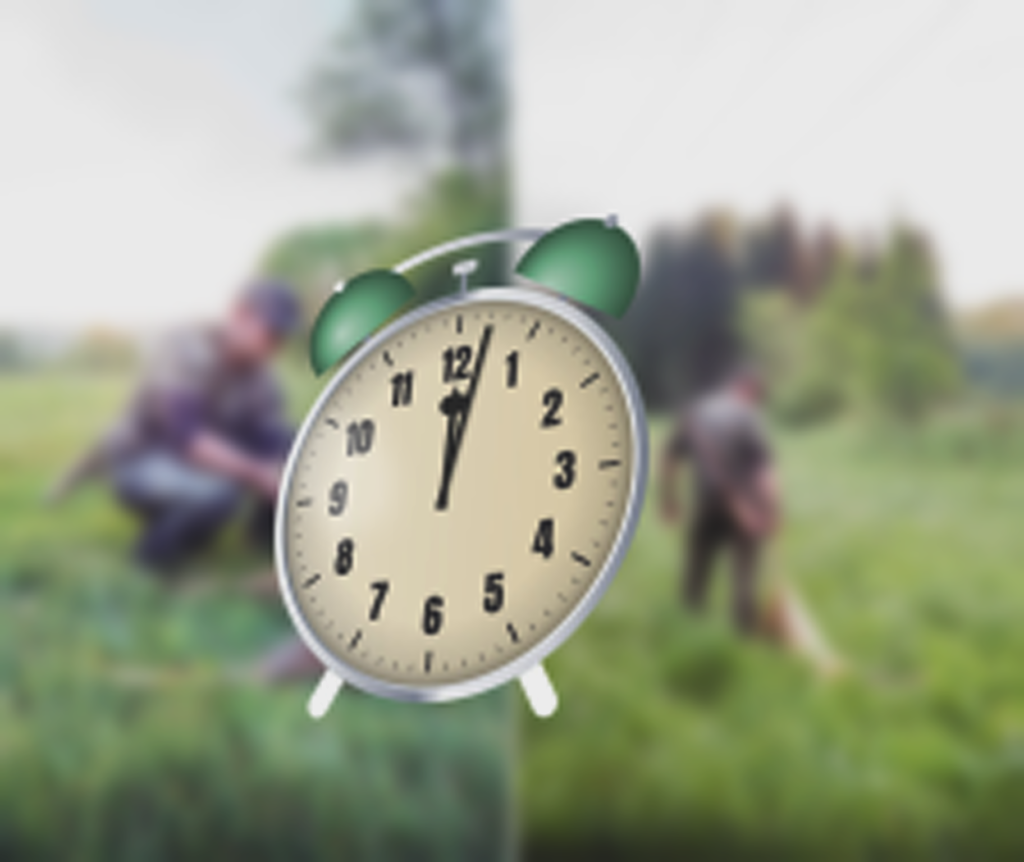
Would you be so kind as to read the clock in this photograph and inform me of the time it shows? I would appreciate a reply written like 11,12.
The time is 12,02
